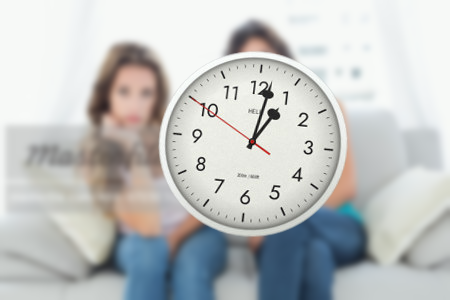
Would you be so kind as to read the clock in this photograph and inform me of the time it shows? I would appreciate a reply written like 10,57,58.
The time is 1,01,50
